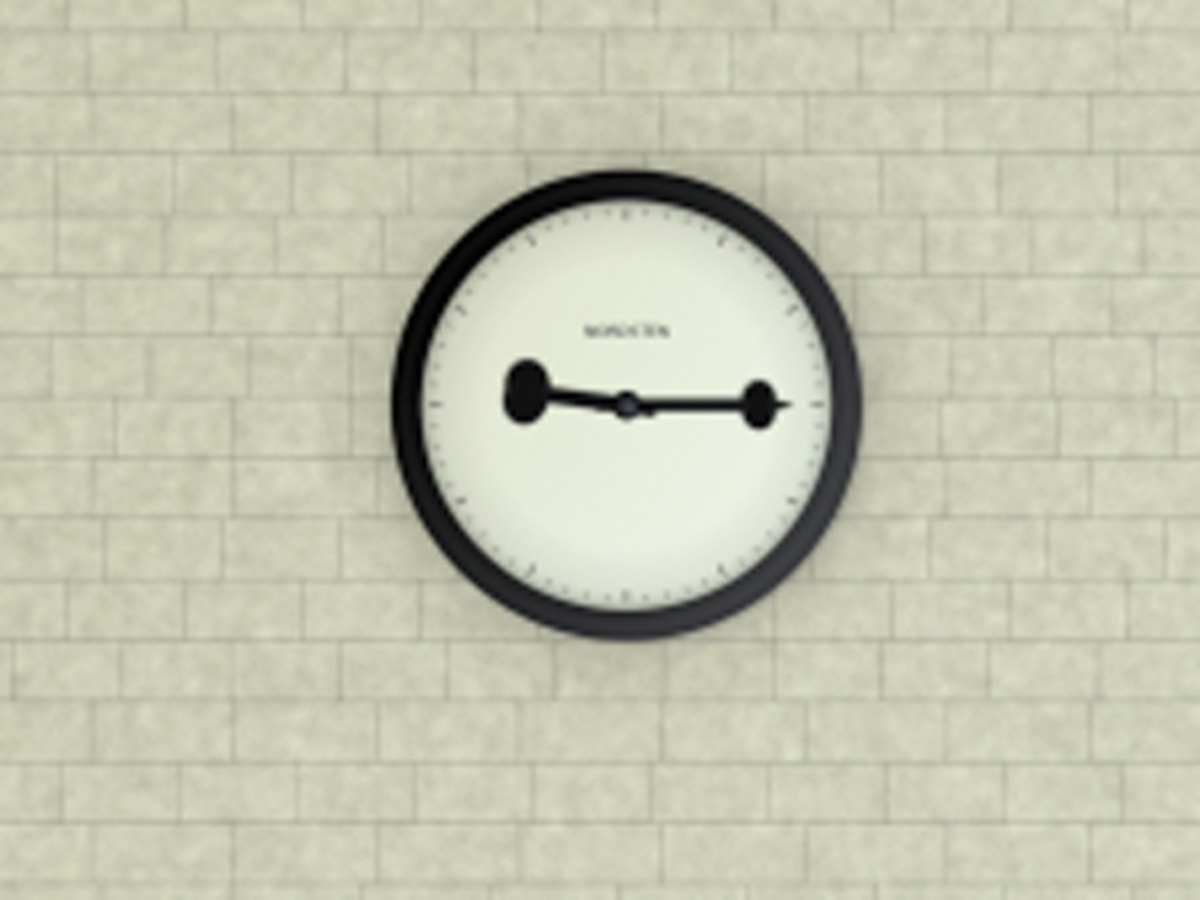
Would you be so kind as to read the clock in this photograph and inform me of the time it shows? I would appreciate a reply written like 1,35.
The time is 9,15
